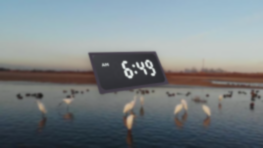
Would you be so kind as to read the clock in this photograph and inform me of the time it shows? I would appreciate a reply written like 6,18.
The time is 6,49
